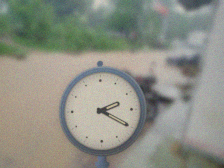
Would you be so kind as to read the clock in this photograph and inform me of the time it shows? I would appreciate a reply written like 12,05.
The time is 2,20
